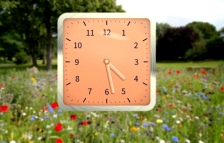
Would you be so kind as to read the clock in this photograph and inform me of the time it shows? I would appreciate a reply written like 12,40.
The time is 4,28
